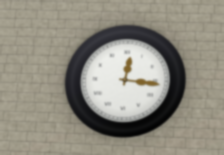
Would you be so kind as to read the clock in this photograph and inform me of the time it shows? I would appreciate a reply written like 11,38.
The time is 12,16
